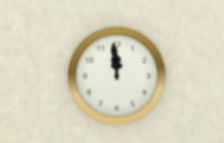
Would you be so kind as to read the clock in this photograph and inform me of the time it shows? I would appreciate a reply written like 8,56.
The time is 11,59
